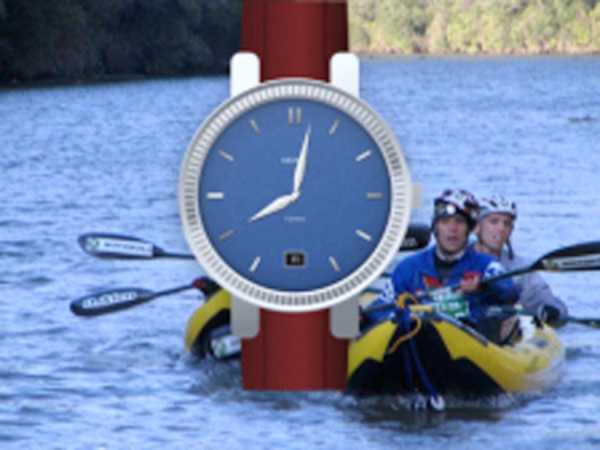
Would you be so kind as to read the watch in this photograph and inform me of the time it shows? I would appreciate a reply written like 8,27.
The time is 8,02
